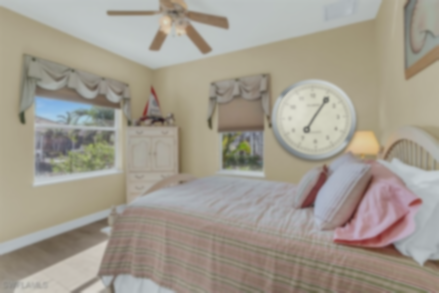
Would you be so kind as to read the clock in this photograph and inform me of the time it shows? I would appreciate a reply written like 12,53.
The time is 7,06
